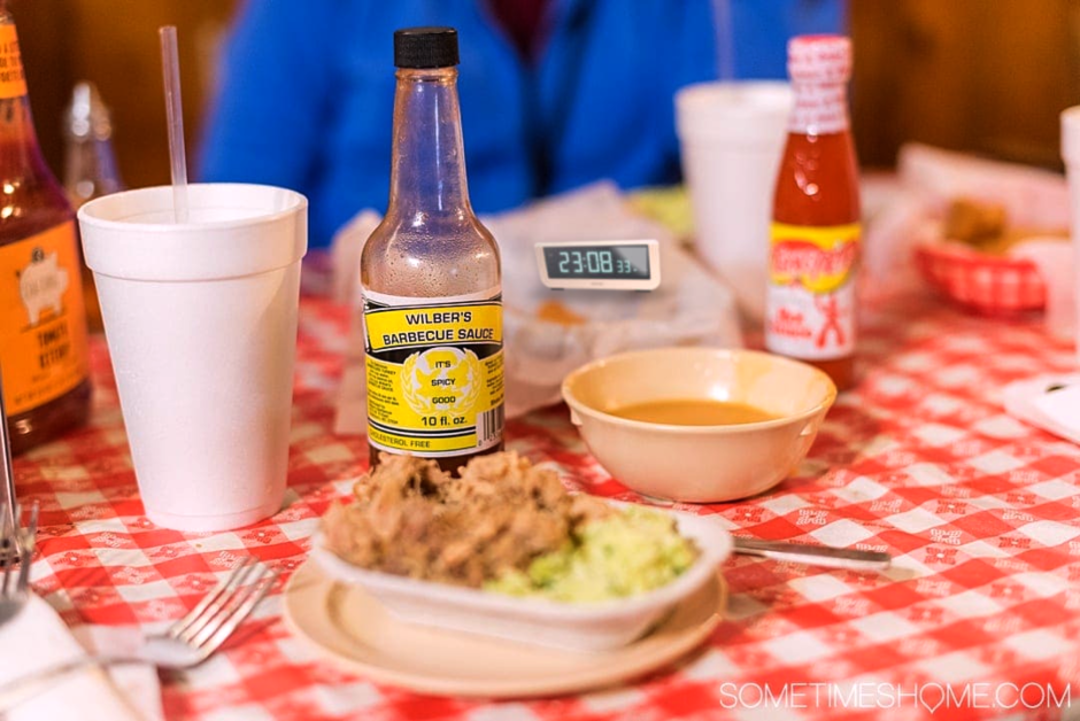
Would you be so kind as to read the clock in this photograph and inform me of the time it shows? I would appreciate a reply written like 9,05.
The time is 23,08
